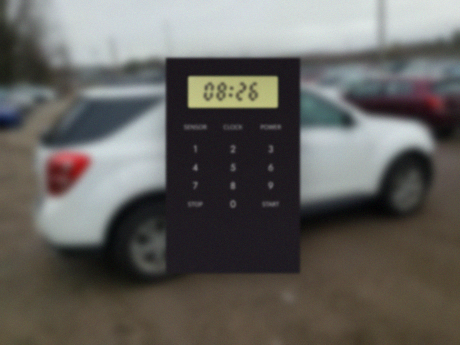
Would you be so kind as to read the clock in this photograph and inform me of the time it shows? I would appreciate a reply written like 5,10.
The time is 8,26
